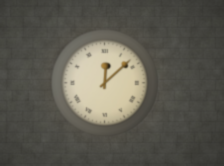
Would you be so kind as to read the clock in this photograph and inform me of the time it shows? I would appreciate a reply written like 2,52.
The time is 12,08
